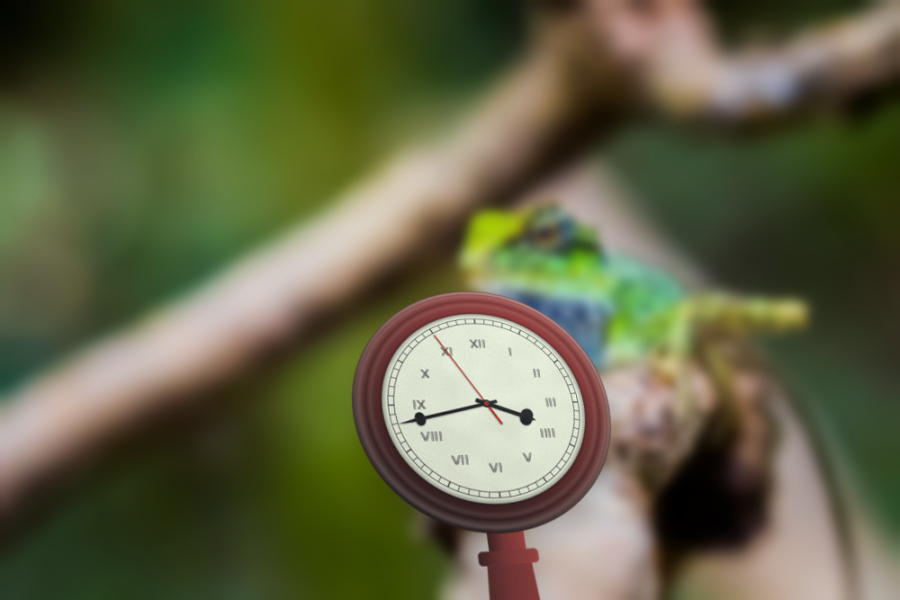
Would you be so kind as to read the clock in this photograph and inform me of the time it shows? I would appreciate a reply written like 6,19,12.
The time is 3,42,55
